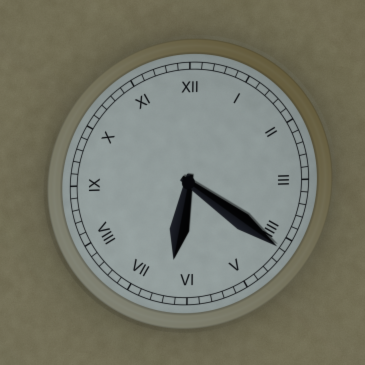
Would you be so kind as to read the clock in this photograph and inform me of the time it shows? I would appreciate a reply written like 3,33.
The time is 6,21
